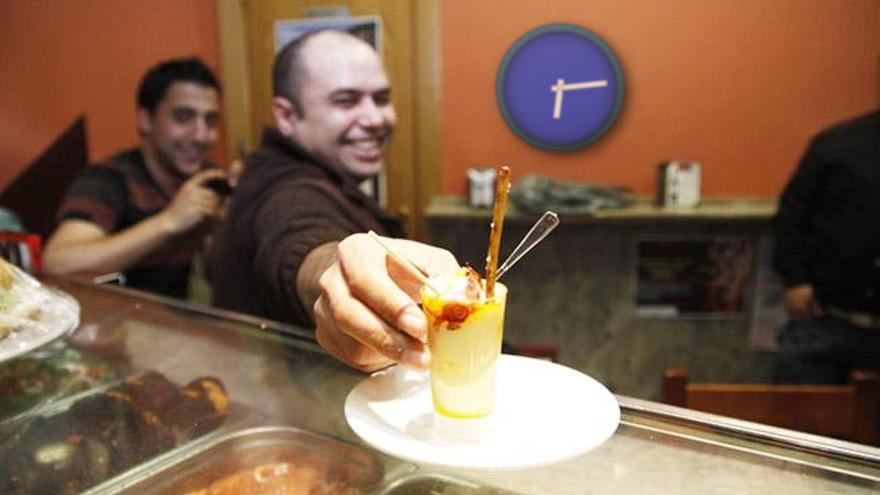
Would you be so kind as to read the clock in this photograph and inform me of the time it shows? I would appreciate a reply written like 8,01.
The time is 6,14
